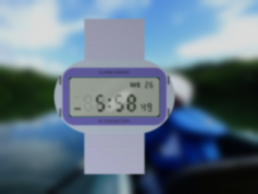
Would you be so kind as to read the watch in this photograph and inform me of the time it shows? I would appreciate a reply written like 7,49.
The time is 5,58
